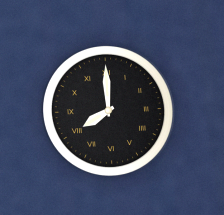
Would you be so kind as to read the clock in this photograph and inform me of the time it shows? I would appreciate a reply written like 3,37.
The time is 8,00
